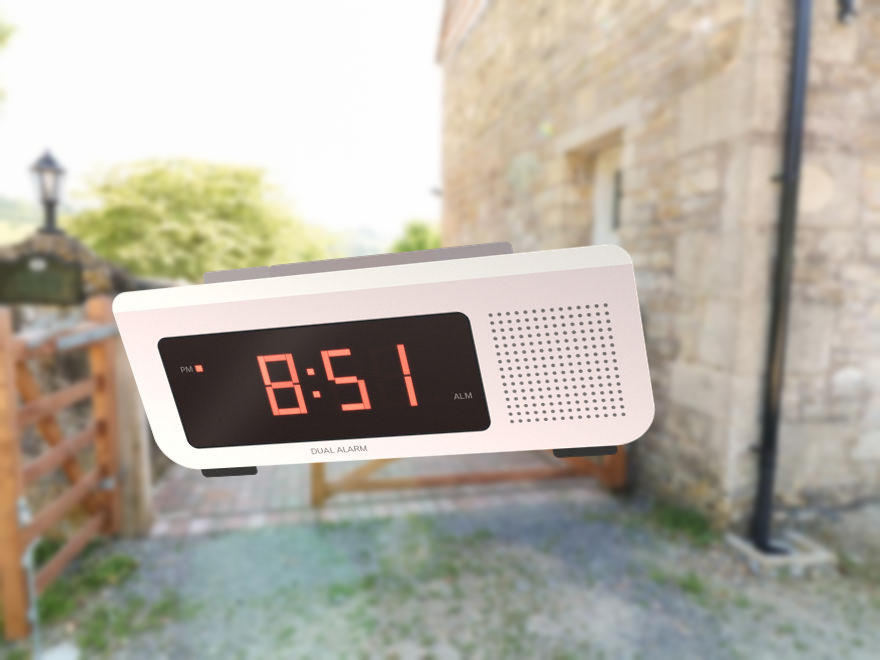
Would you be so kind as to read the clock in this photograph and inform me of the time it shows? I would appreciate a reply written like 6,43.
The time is 8,51
